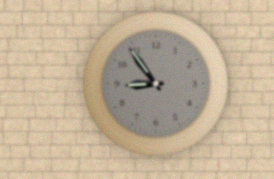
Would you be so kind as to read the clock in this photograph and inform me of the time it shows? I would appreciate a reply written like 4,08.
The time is 8,54
